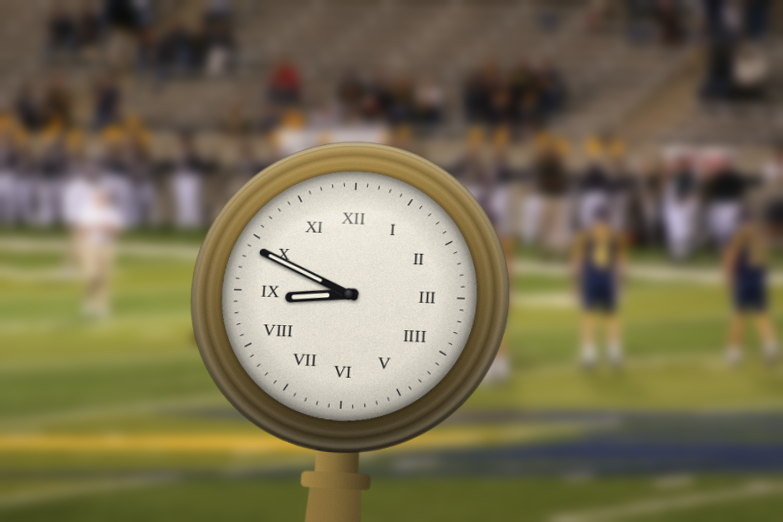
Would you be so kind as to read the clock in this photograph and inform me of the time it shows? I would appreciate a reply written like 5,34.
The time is 8,49
